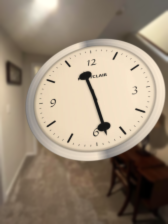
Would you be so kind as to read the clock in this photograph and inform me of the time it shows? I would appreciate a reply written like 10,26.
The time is 11,28
